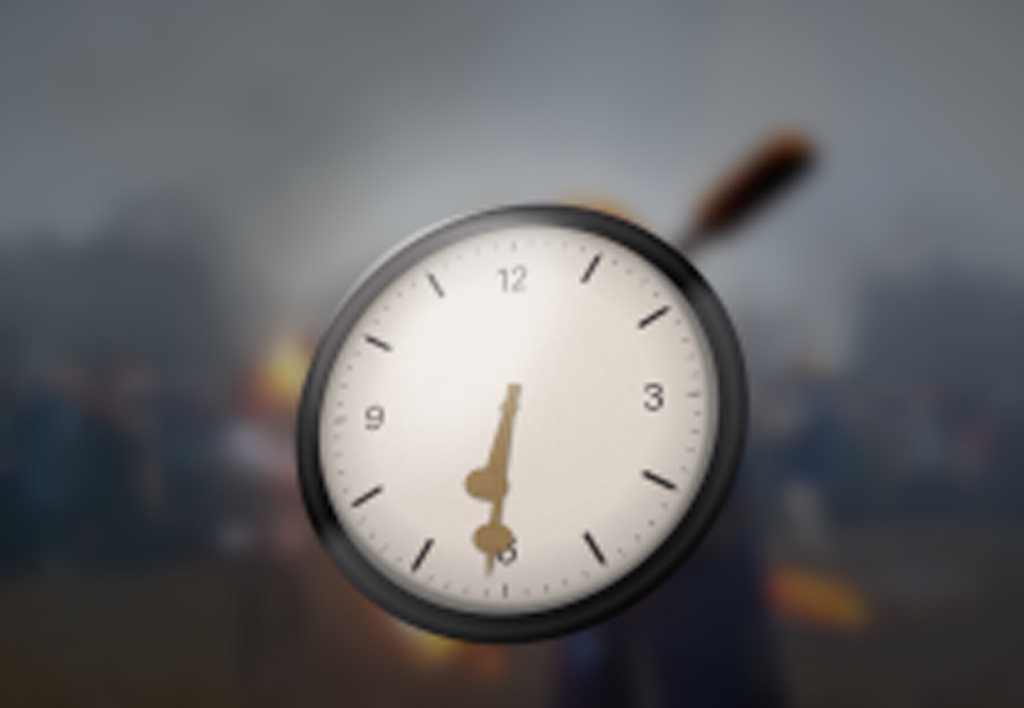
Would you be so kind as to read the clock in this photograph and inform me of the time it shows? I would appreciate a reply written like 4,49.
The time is 6,31
